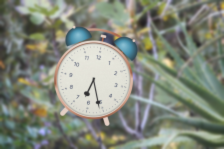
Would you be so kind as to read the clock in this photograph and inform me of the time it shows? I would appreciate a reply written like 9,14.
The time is 6,26
